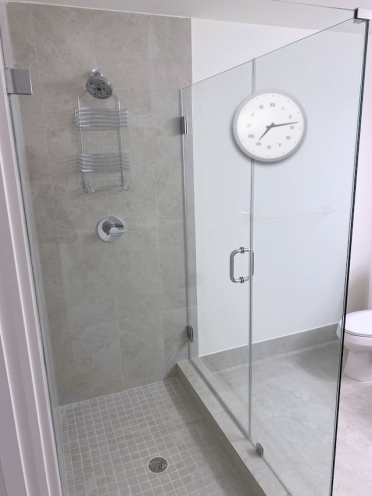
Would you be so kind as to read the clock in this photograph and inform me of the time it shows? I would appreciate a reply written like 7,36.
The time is 7,13
